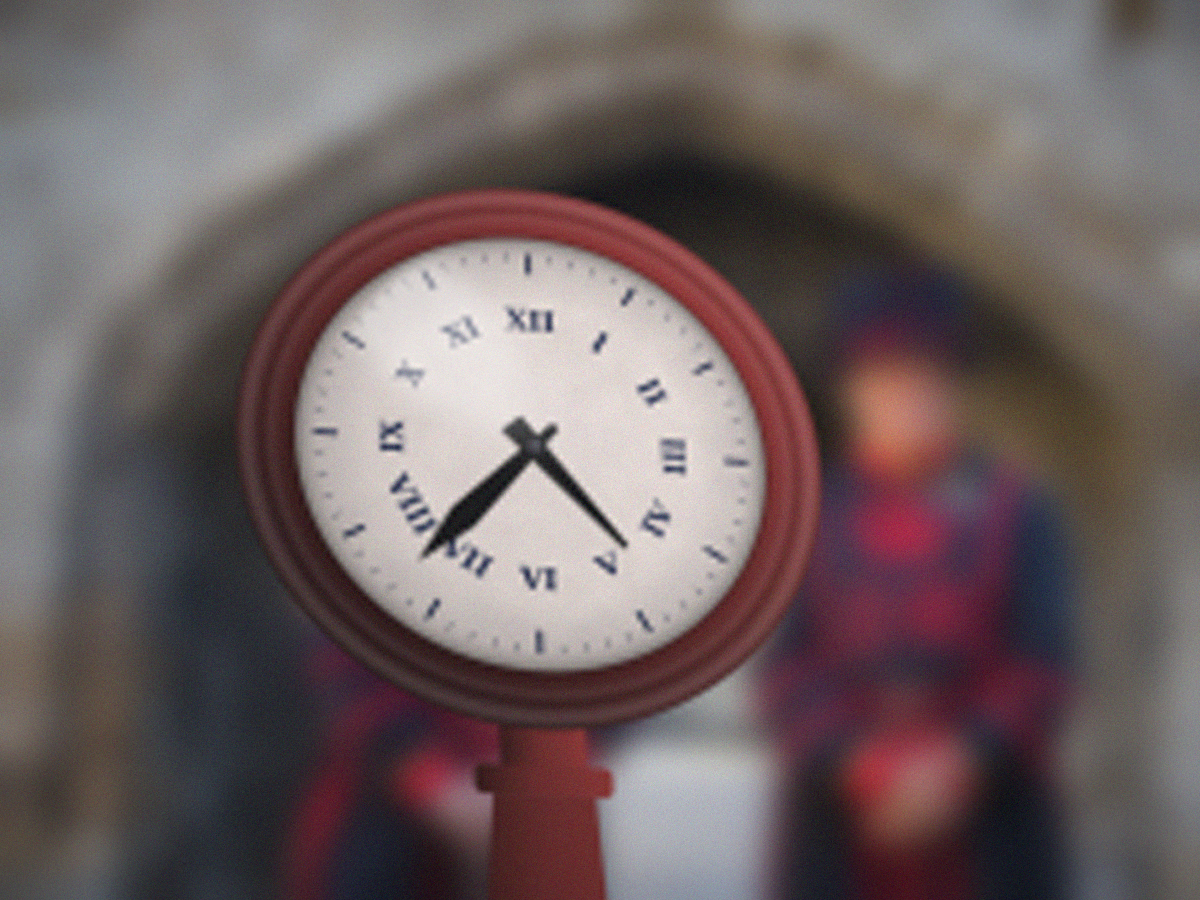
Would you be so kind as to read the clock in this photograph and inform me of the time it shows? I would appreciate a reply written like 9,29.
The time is 4,37
